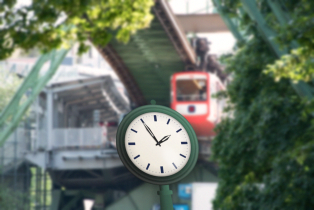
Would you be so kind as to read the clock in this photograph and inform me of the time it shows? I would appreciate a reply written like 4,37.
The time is 1,55
